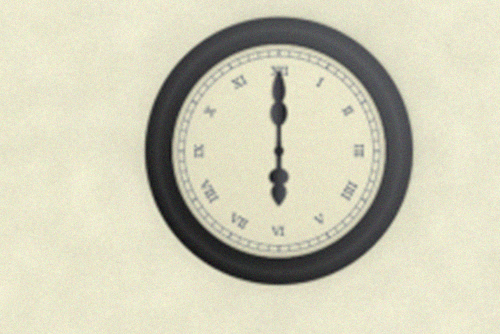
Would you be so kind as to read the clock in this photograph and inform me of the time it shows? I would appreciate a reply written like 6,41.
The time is 6,00
